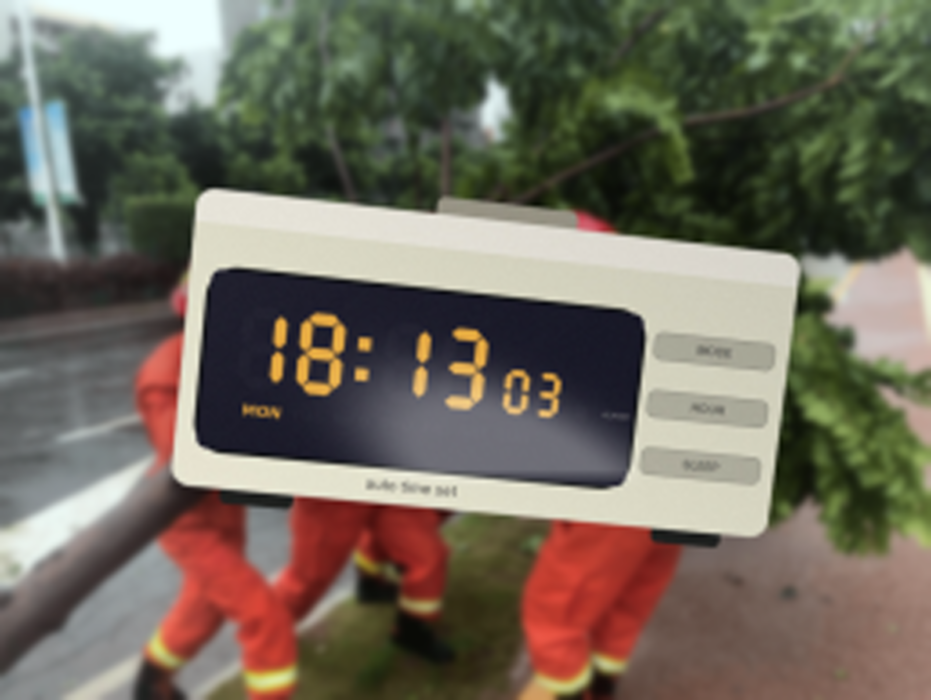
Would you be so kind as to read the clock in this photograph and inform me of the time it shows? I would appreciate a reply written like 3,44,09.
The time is 18,13,03
